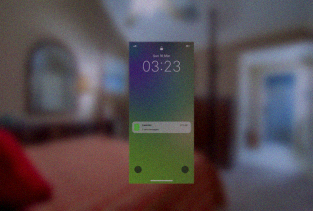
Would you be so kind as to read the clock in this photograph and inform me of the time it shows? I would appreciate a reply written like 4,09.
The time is 3,23
